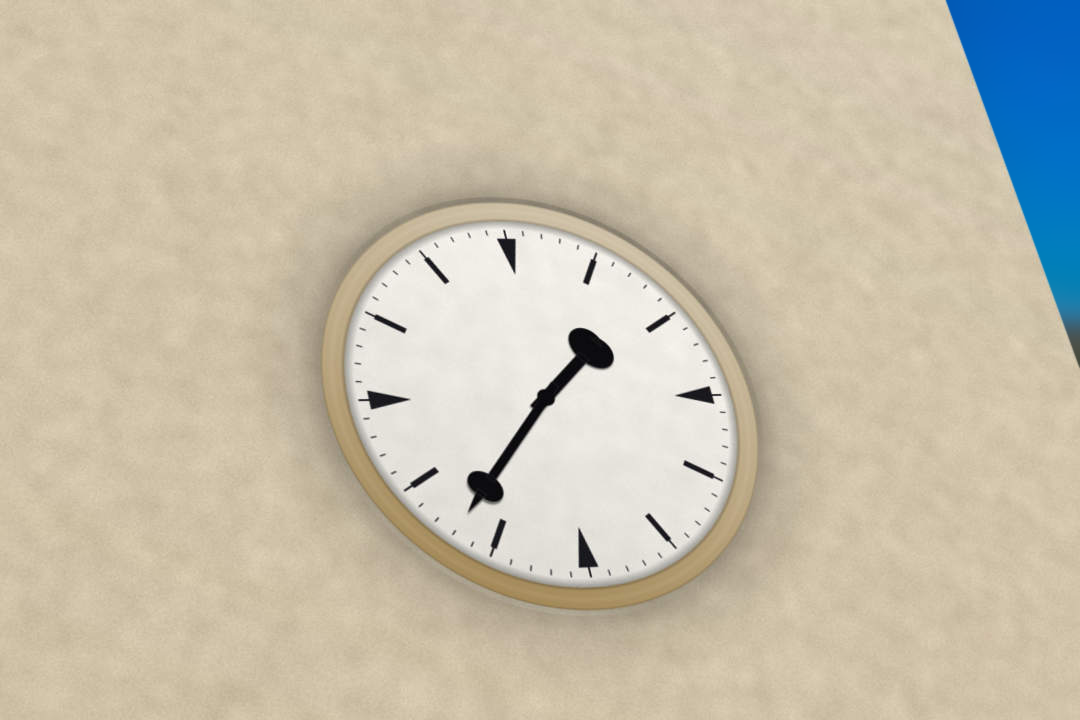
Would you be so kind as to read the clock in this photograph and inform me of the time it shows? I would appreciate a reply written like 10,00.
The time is 1,37
